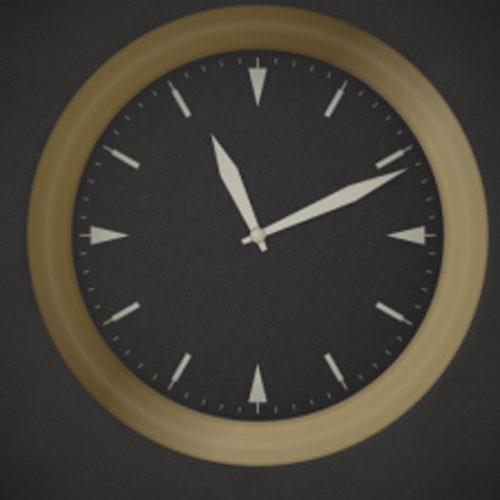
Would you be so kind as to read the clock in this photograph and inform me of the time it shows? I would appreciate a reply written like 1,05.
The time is 11,11
